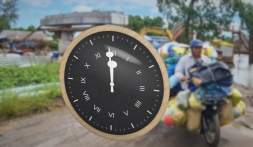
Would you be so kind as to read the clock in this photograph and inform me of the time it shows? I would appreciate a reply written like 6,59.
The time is 11,59
